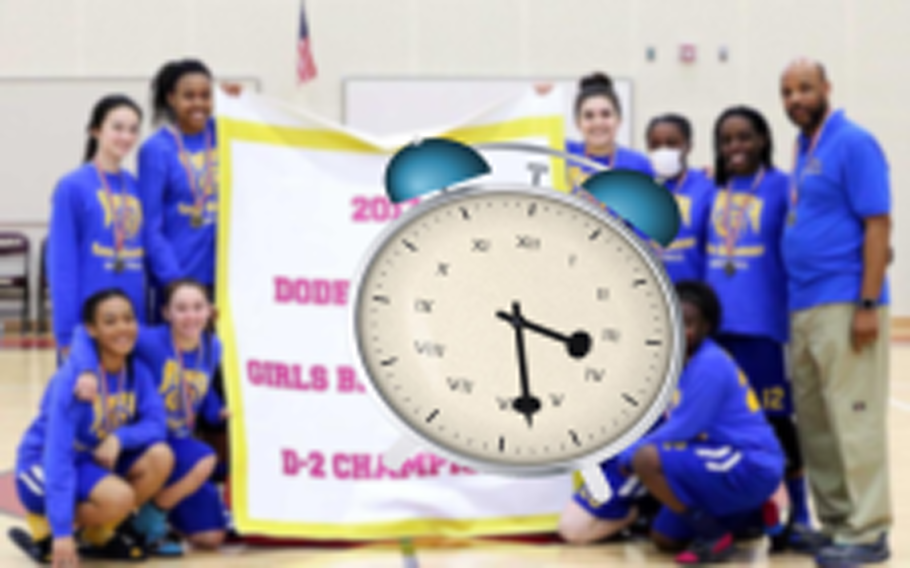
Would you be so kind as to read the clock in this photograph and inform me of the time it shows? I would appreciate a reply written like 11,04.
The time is 3,28
